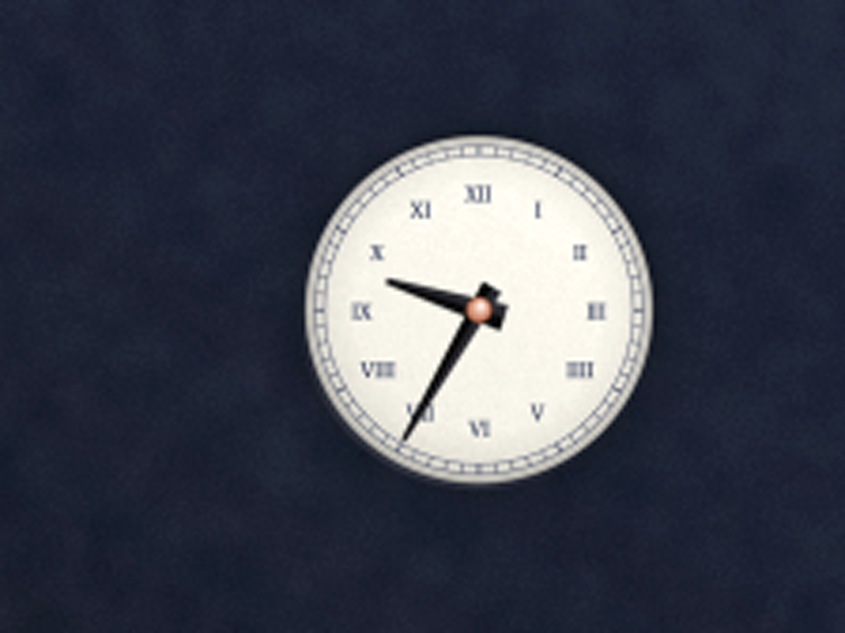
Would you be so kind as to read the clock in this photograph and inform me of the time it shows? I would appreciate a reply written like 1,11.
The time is 9,35
